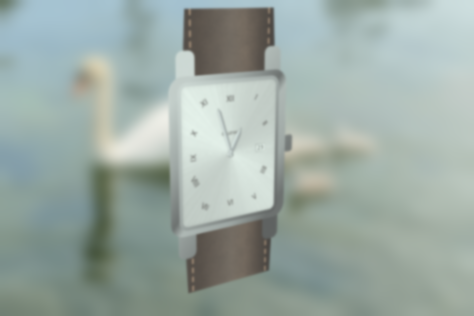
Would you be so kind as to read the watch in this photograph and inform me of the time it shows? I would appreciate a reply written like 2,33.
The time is 12,57
